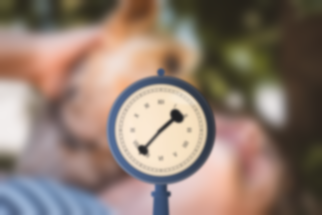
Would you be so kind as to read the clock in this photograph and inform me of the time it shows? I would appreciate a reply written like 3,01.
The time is 1,37
